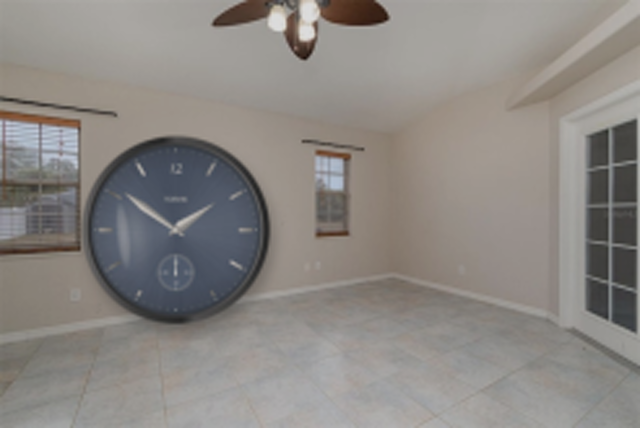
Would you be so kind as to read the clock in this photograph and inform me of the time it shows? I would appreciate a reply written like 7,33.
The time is 1,51
